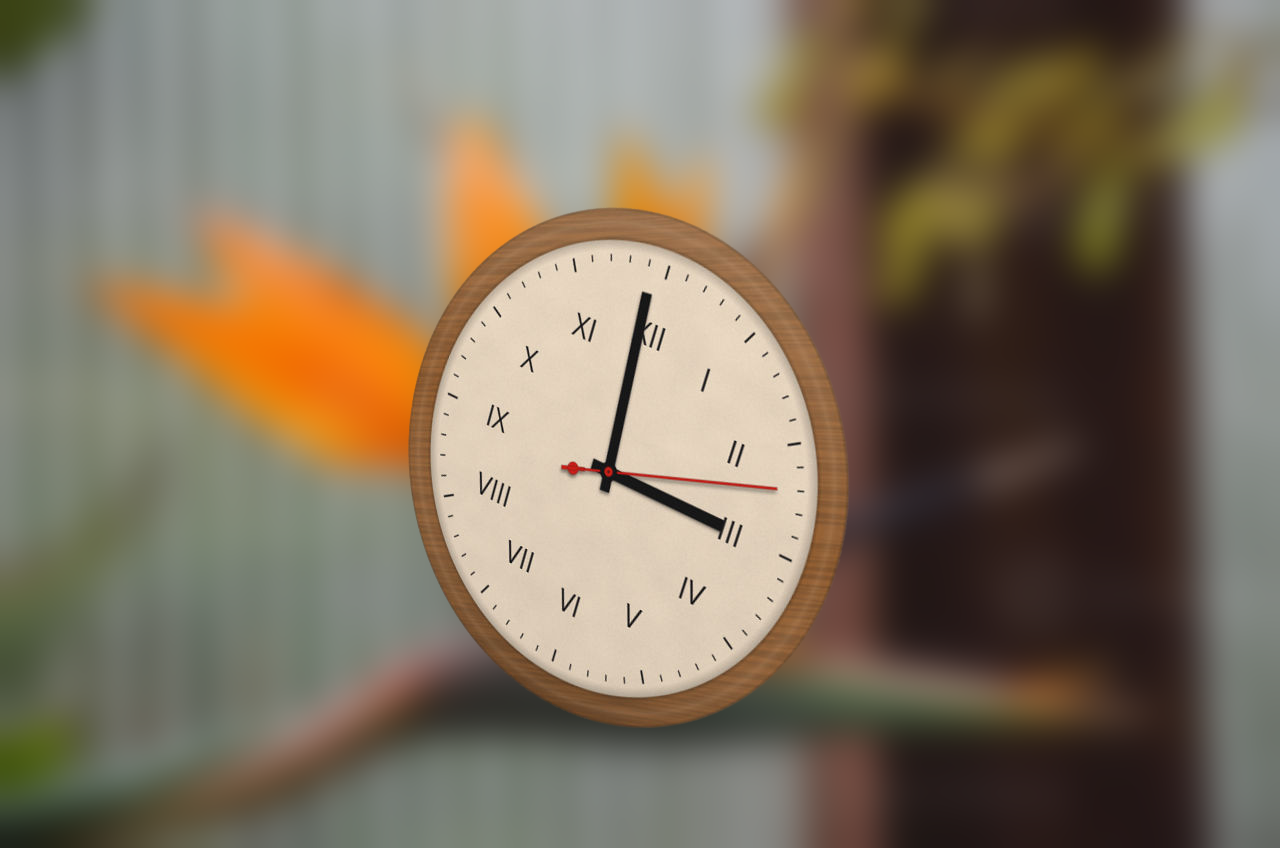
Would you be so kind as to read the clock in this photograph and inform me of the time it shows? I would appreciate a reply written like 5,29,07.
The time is 2,59,12
